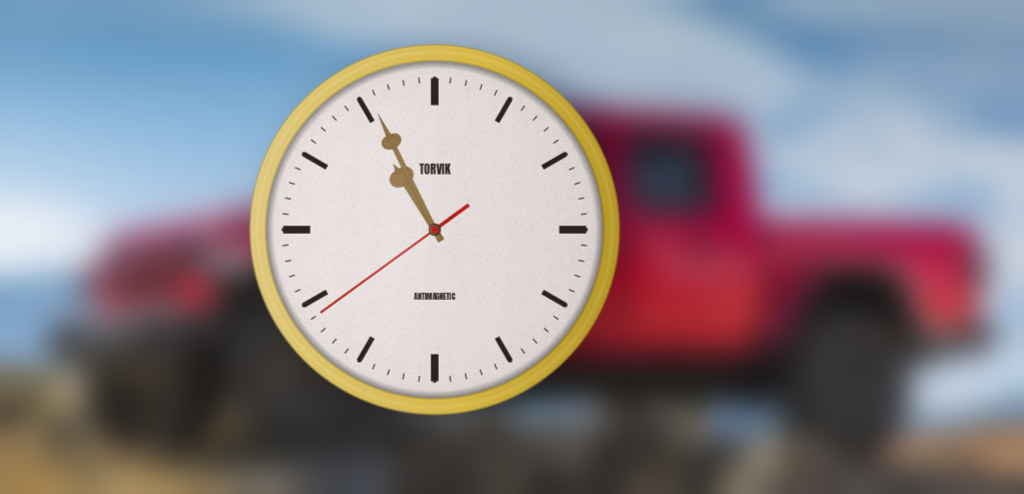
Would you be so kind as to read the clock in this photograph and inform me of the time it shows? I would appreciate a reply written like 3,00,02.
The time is 10,55,39
